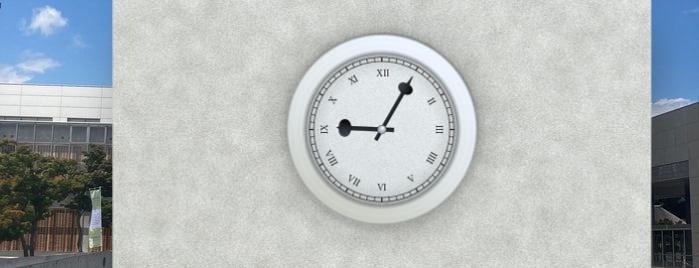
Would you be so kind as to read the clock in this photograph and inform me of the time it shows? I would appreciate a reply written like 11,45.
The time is 9,05
